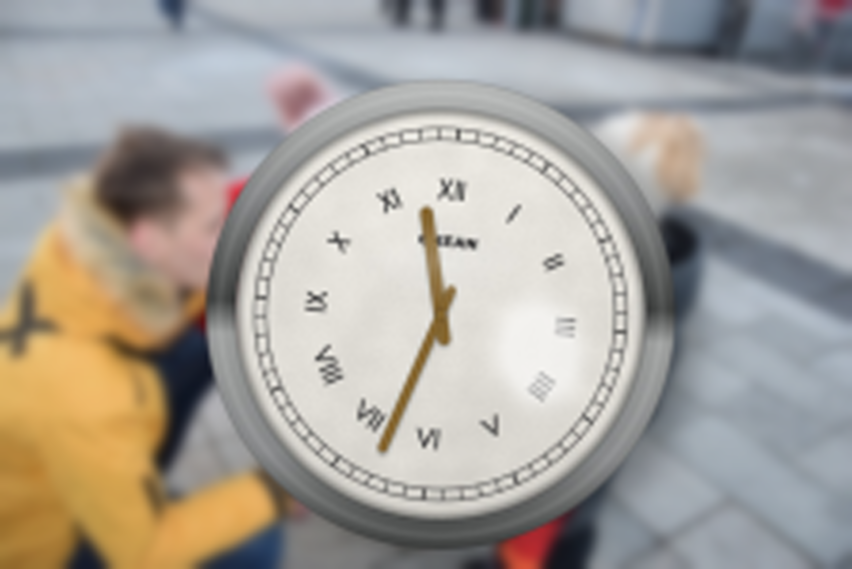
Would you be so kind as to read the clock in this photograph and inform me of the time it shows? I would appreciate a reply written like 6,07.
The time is 11,33
